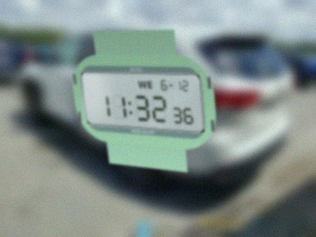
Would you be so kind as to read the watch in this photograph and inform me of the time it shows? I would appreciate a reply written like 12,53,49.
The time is 11,32,36
